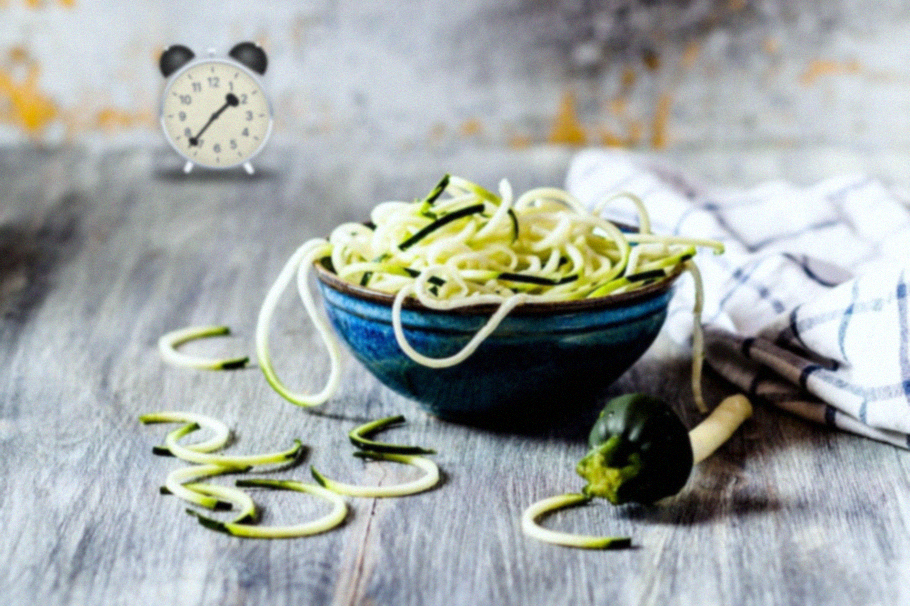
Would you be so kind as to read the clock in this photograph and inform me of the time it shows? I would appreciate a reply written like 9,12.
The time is 1,37
